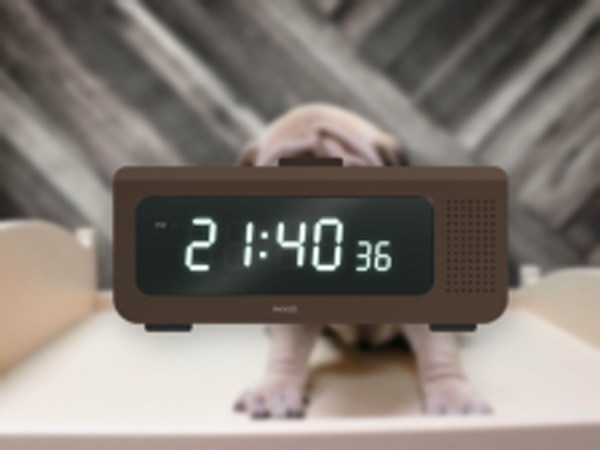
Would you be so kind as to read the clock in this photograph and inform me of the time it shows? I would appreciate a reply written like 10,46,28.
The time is 21,40,36
